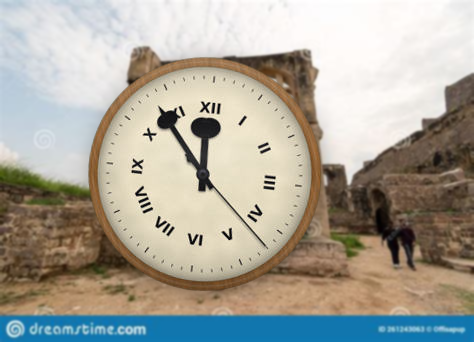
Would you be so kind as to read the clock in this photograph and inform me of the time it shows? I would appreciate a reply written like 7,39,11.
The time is 11,53,22
